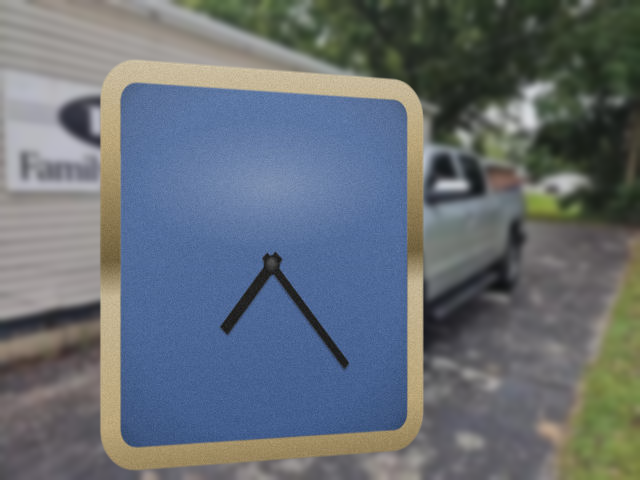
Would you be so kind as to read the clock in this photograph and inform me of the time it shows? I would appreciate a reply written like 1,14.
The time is 7,23
